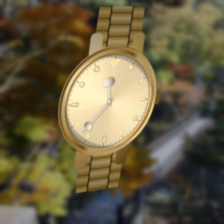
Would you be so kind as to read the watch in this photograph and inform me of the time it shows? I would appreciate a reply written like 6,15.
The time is 11,37
